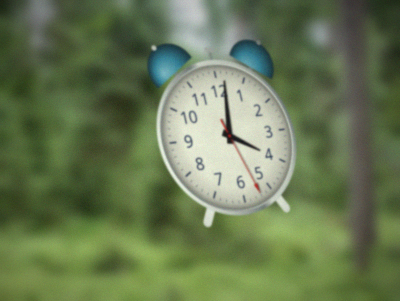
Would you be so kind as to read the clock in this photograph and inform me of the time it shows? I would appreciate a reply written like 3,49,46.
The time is 4,01,27
